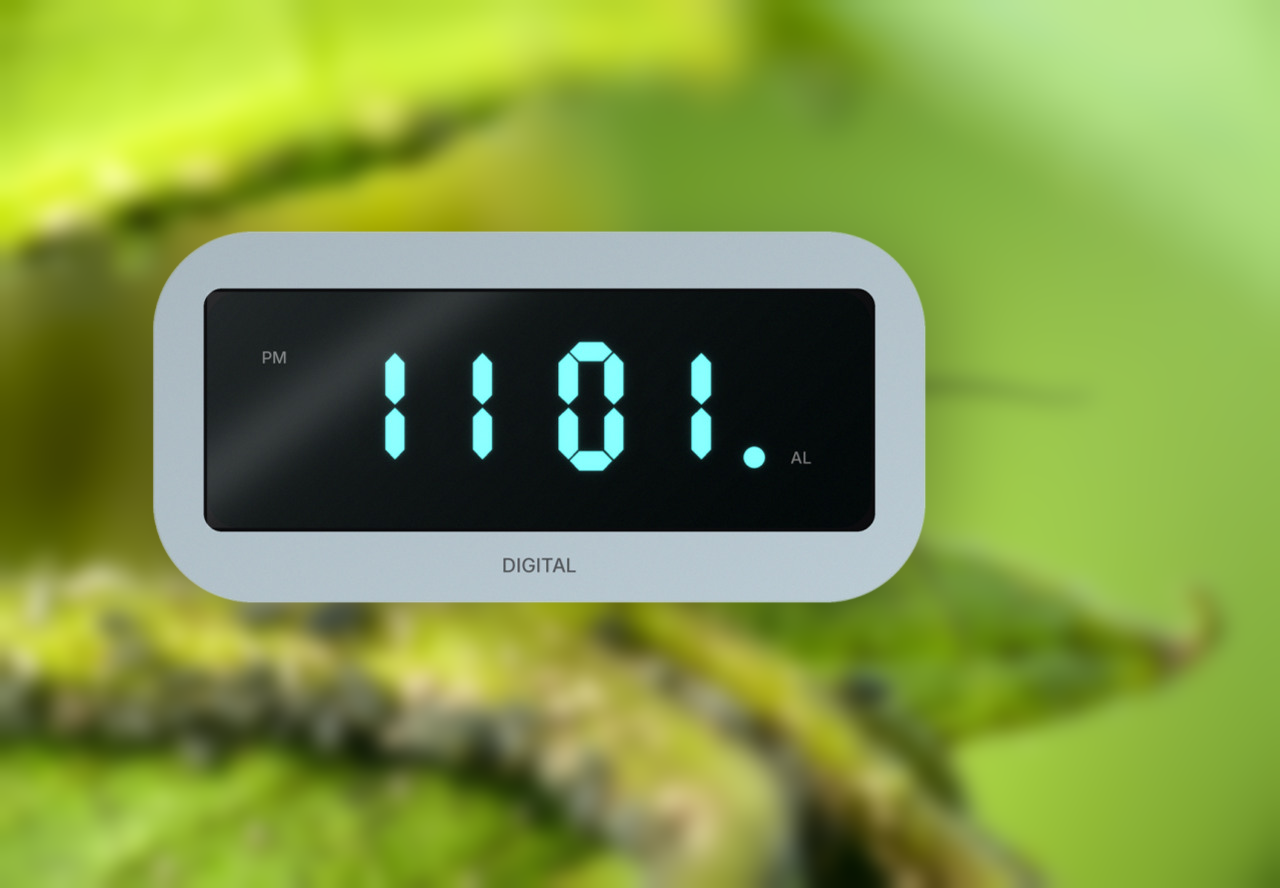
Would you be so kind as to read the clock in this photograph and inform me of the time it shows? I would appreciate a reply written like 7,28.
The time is 11,01
